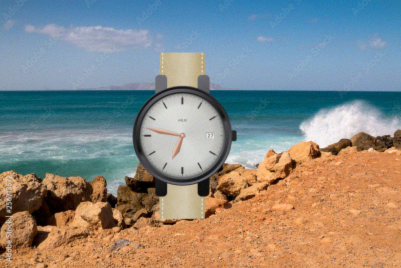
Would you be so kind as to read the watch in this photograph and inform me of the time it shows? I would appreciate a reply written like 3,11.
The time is 6,47
